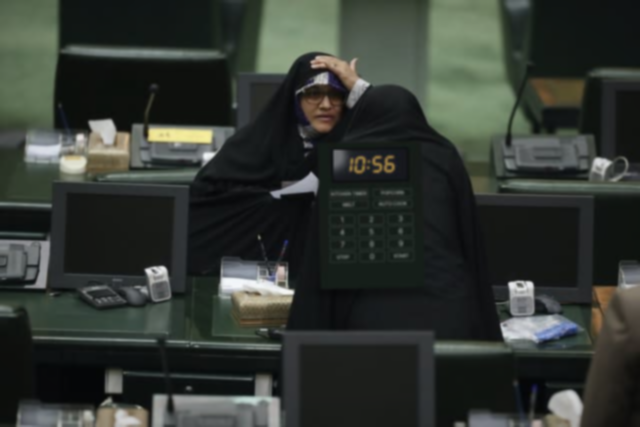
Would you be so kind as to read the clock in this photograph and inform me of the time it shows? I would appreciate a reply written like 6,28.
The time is 10,56
